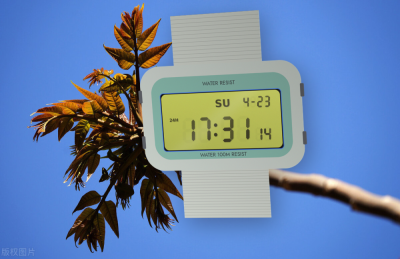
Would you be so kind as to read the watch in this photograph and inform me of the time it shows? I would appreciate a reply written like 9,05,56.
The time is 17,31,14
